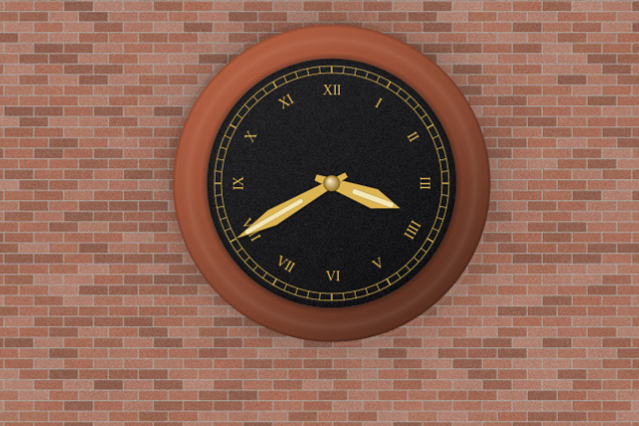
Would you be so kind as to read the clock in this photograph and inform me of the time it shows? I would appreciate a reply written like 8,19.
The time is 3,40
